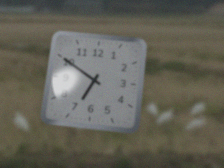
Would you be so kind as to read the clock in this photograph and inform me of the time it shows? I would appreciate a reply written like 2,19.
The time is 6,50
